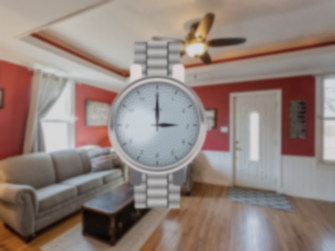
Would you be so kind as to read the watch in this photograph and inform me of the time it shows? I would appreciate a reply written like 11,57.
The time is 3,00
